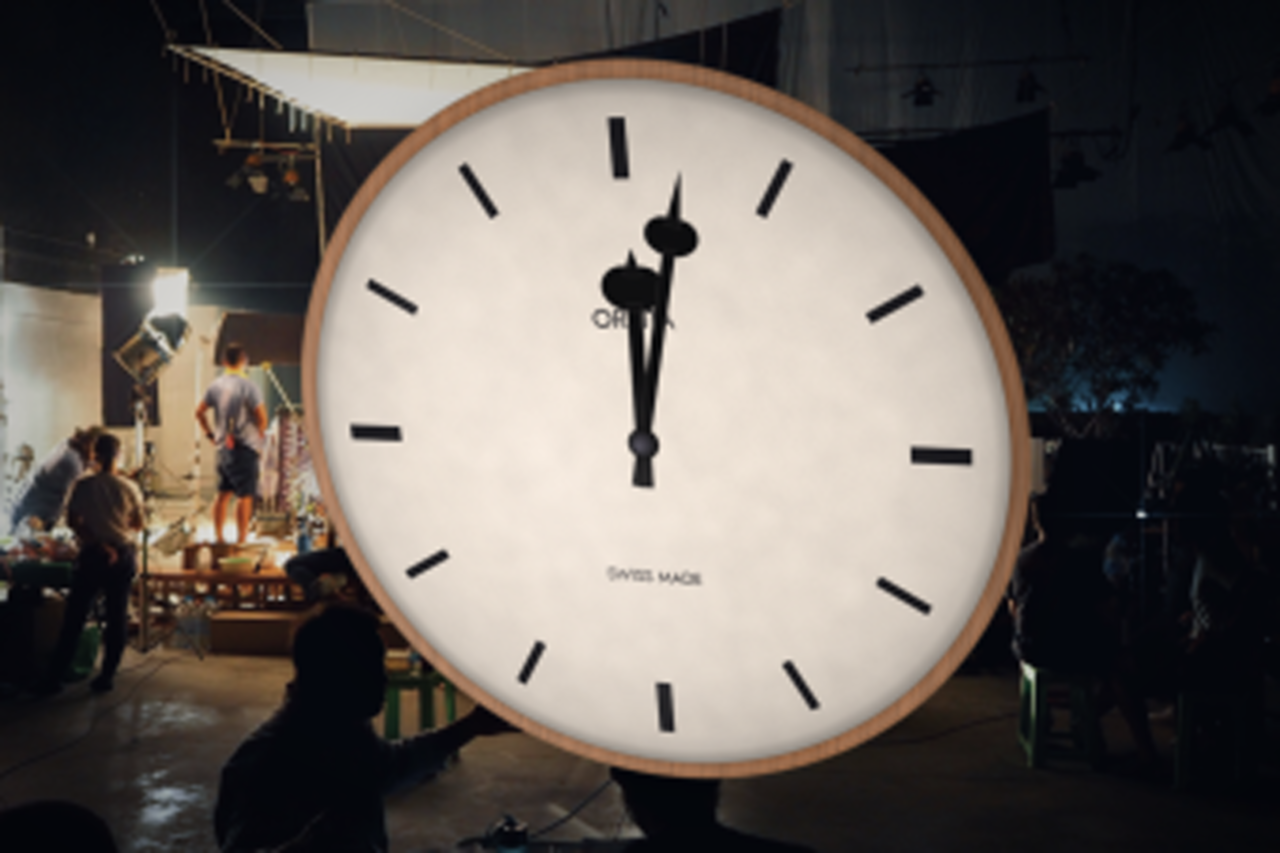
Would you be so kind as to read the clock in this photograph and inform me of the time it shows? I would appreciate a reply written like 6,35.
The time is 12,02
